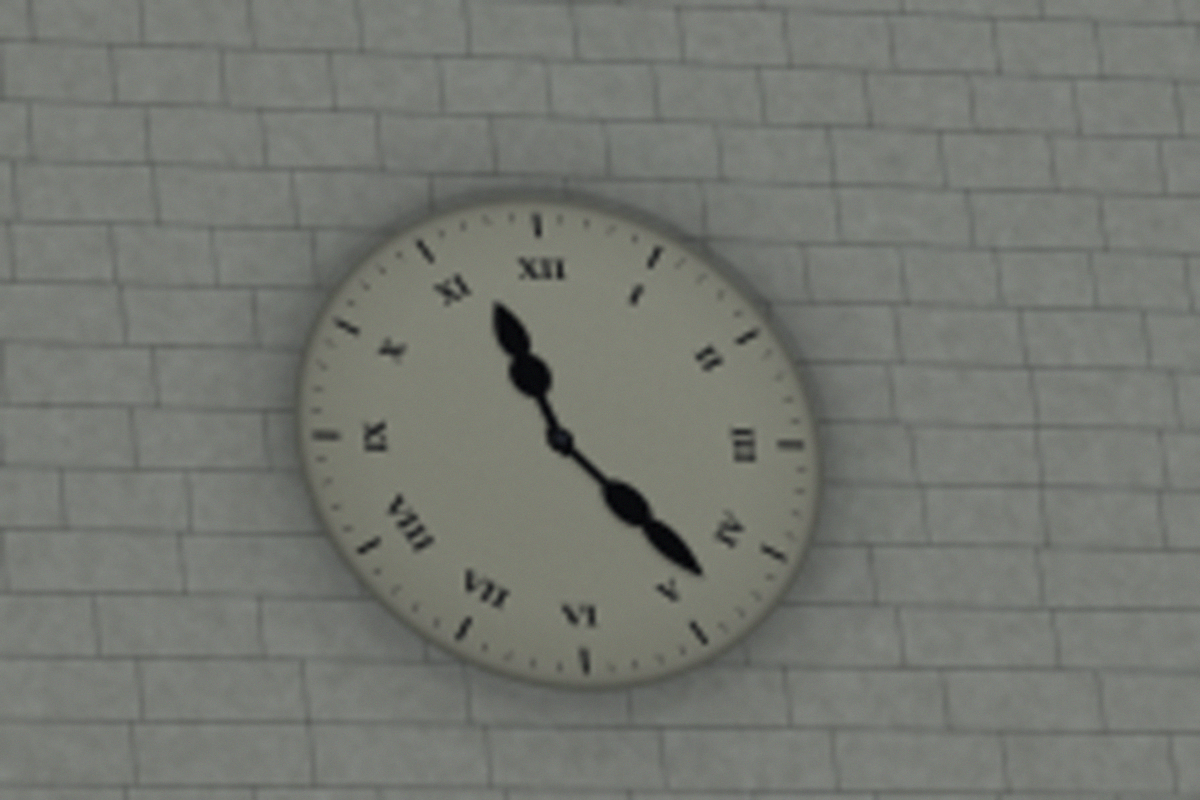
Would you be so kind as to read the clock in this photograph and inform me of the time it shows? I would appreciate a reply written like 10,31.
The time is 11,23
